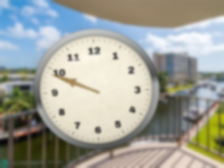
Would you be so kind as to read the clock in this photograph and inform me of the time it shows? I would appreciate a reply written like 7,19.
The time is 9,49
